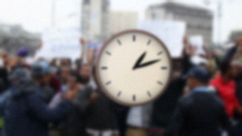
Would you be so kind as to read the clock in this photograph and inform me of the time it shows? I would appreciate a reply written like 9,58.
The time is 1,12
